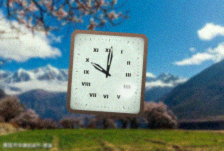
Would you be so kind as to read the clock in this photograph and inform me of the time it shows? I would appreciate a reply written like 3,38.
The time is 10,01
